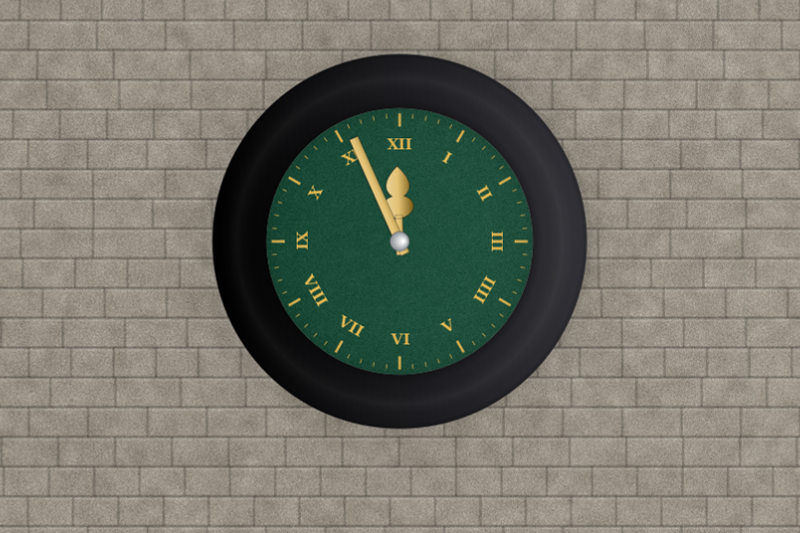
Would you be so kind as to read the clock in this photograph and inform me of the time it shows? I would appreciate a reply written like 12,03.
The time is 11,56
